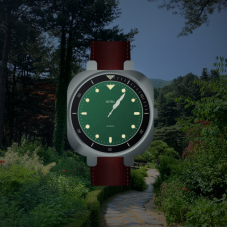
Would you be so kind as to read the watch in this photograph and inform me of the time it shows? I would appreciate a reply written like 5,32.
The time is 1,06
